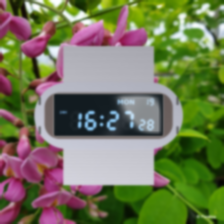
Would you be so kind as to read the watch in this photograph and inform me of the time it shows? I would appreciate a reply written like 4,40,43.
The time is 16,27,28
